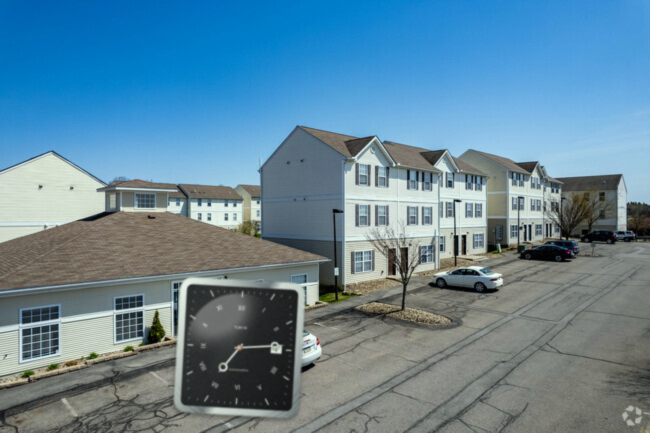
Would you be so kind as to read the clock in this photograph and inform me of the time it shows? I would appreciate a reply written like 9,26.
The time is 7,14
